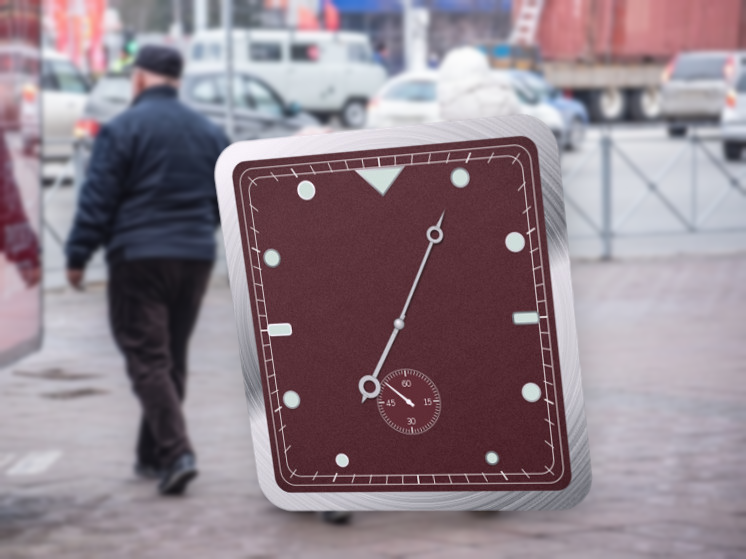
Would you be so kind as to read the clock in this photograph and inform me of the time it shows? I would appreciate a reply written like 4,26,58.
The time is 7,04,52
